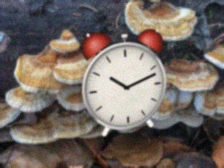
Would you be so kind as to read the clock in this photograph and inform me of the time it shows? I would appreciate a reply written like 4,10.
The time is 10,12
